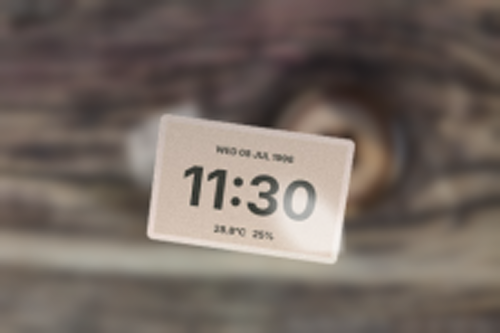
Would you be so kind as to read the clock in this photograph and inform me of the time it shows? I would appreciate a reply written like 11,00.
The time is 11,30
